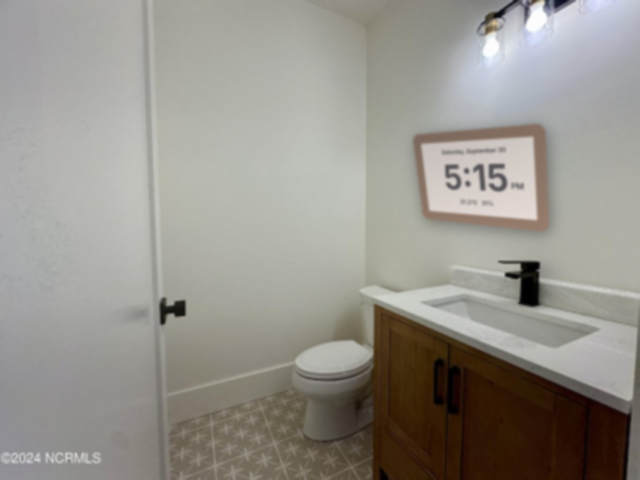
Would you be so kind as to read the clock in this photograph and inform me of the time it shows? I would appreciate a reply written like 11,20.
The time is 5,15
